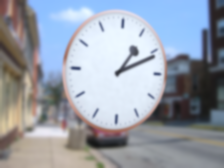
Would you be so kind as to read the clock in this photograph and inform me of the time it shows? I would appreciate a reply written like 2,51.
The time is 1,11
